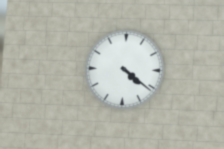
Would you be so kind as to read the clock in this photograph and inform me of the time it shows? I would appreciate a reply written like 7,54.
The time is 4,21
